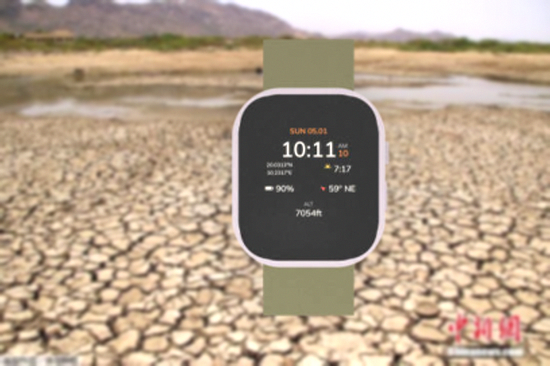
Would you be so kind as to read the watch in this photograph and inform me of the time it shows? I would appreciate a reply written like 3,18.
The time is 10,11
